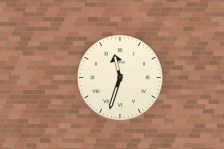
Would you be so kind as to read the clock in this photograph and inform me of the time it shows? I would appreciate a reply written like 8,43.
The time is 11,33
